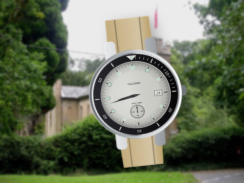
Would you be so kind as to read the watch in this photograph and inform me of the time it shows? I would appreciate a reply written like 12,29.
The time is 8,43
